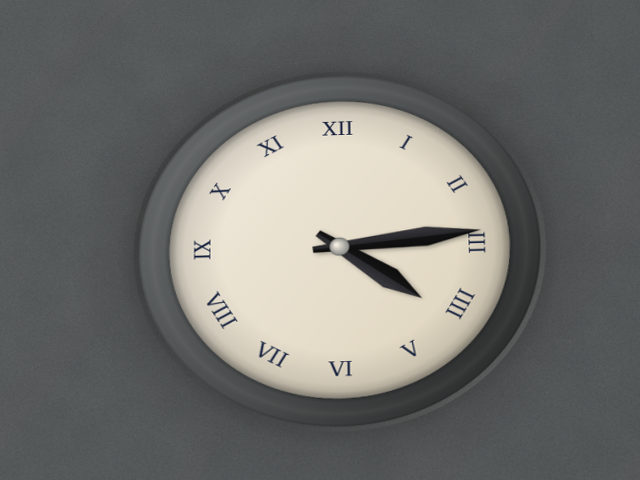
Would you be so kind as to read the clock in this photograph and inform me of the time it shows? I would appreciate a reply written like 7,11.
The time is 4,14
